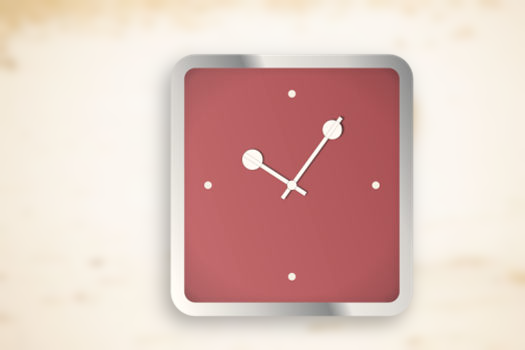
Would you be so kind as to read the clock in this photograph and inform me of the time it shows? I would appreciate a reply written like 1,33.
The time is 10,06
